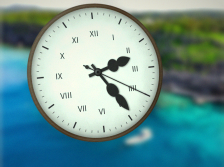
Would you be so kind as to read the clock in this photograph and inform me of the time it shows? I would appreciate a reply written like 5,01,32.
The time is 2,24,20
